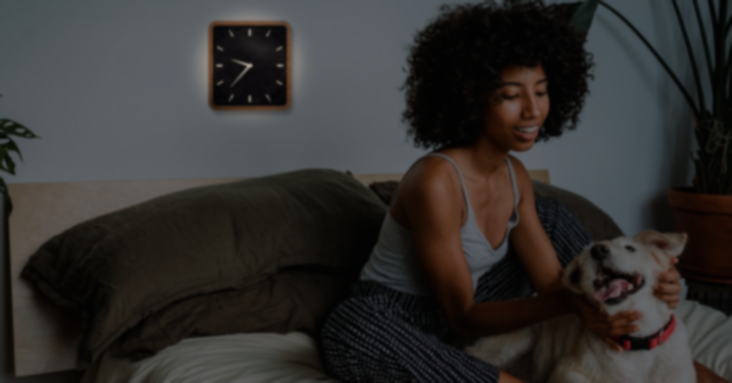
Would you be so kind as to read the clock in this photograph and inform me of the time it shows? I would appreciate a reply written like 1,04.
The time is 9,37
